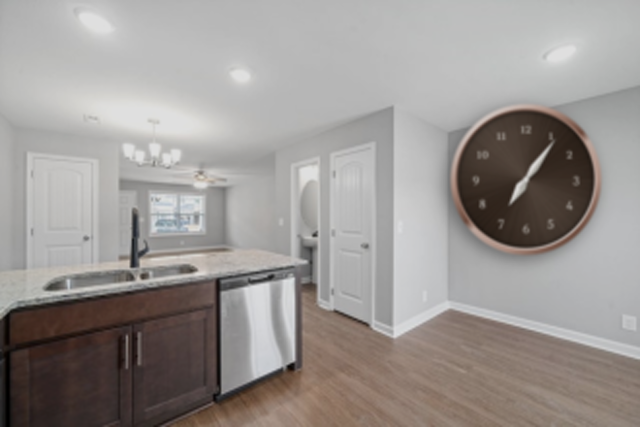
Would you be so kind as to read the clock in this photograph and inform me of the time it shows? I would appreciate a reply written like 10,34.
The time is 7,06
